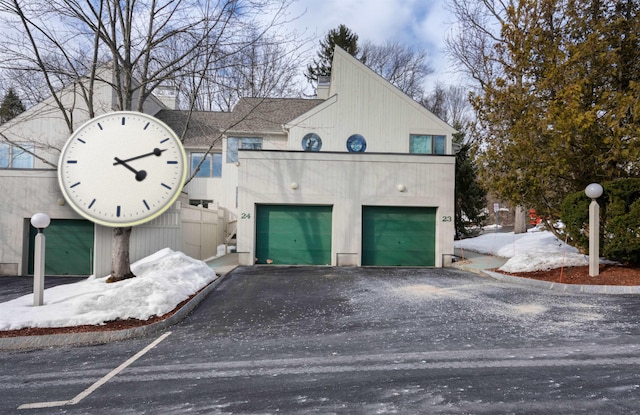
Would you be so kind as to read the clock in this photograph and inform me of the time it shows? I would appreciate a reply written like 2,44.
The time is 4,12
